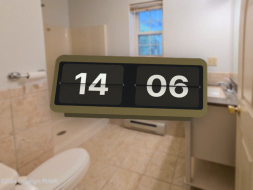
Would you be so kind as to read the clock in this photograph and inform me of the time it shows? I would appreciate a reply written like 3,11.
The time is 14,06
